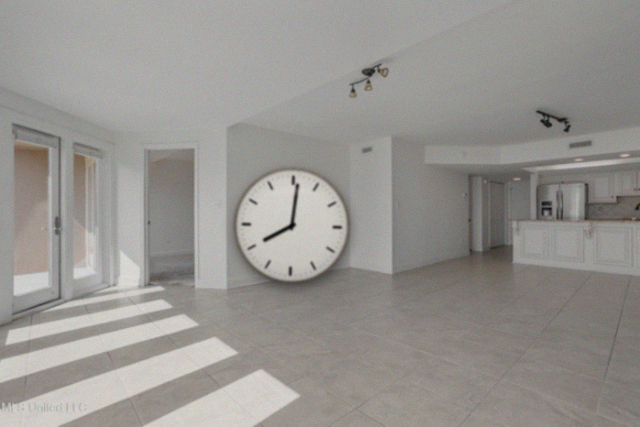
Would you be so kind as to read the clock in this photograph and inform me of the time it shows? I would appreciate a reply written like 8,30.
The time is 8,01
